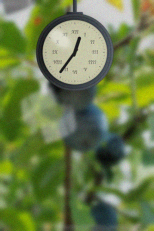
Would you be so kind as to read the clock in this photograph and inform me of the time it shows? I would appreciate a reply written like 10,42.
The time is 12,36
